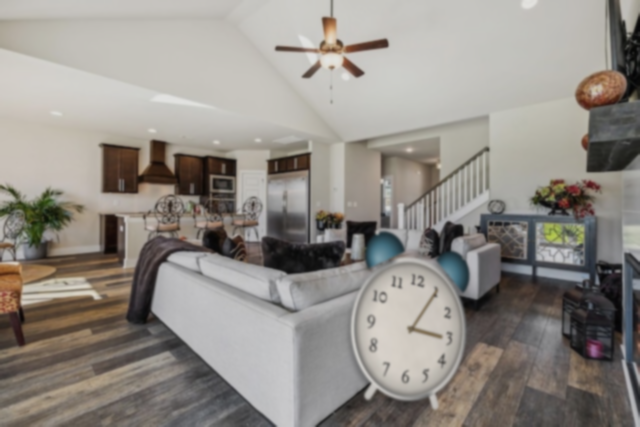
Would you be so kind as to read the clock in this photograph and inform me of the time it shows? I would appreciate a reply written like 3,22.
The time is 3,05
